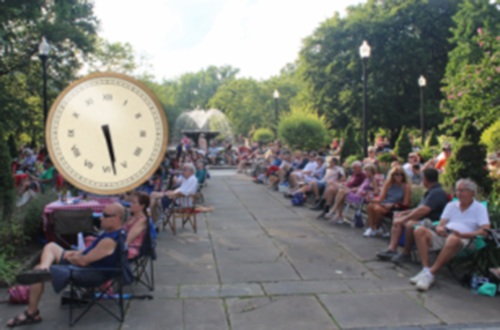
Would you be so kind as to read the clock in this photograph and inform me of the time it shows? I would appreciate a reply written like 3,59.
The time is 5,28
